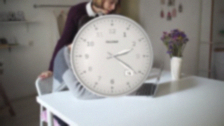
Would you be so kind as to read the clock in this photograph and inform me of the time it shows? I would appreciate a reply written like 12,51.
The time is 2,21
